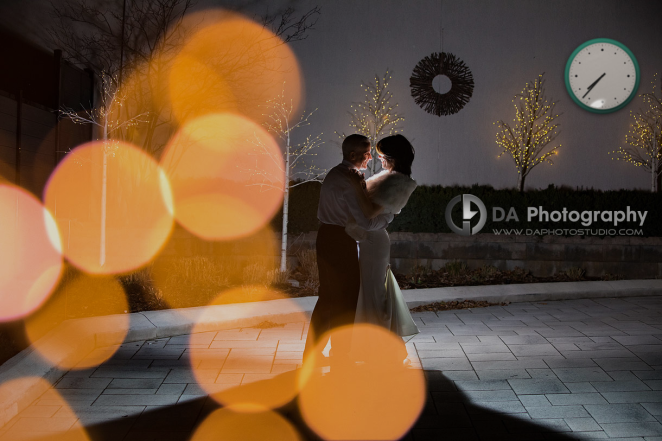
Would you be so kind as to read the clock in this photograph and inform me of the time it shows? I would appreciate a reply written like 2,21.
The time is 7,37
